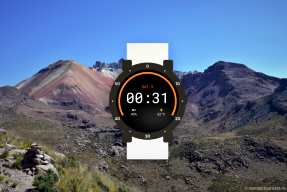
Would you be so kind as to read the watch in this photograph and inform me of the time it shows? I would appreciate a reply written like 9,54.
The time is 0,31
